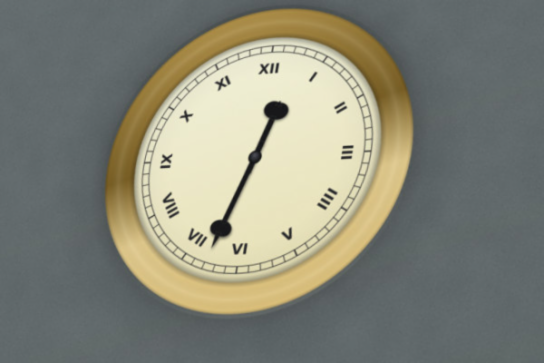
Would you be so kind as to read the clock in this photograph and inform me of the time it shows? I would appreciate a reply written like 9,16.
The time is 12,33
